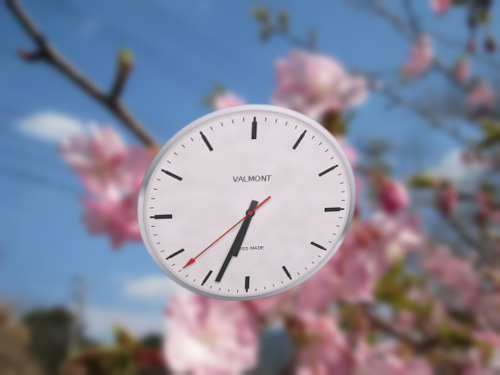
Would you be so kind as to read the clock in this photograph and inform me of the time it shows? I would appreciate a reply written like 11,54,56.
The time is 6,33,38
